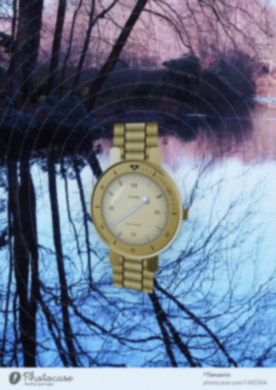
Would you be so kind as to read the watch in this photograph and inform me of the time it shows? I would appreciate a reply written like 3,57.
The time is 1,39
